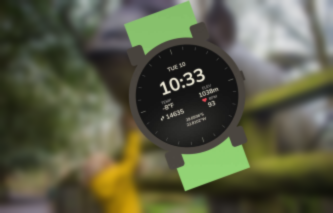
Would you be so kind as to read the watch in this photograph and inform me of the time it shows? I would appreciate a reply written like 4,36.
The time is 10,33
